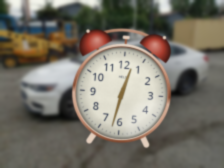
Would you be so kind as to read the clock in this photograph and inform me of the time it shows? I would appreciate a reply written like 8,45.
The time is 12,32
